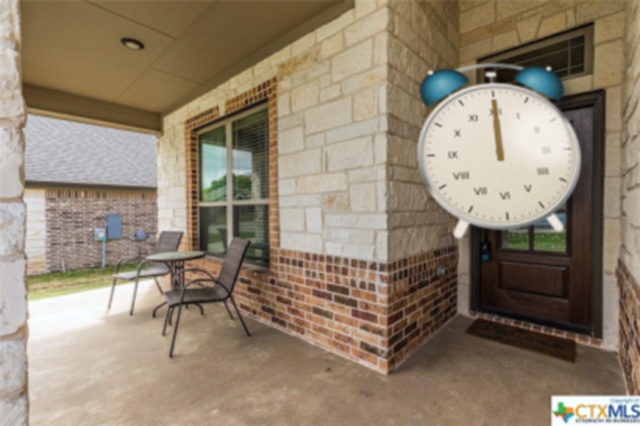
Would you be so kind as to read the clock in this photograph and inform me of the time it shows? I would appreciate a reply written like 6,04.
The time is 12,00
